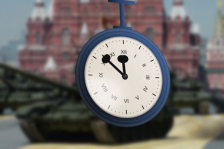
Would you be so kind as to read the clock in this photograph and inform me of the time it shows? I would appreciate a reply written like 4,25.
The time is 11,52
